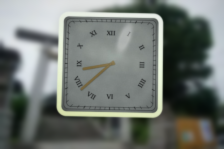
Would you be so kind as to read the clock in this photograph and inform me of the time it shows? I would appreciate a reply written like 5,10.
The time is 8,38
